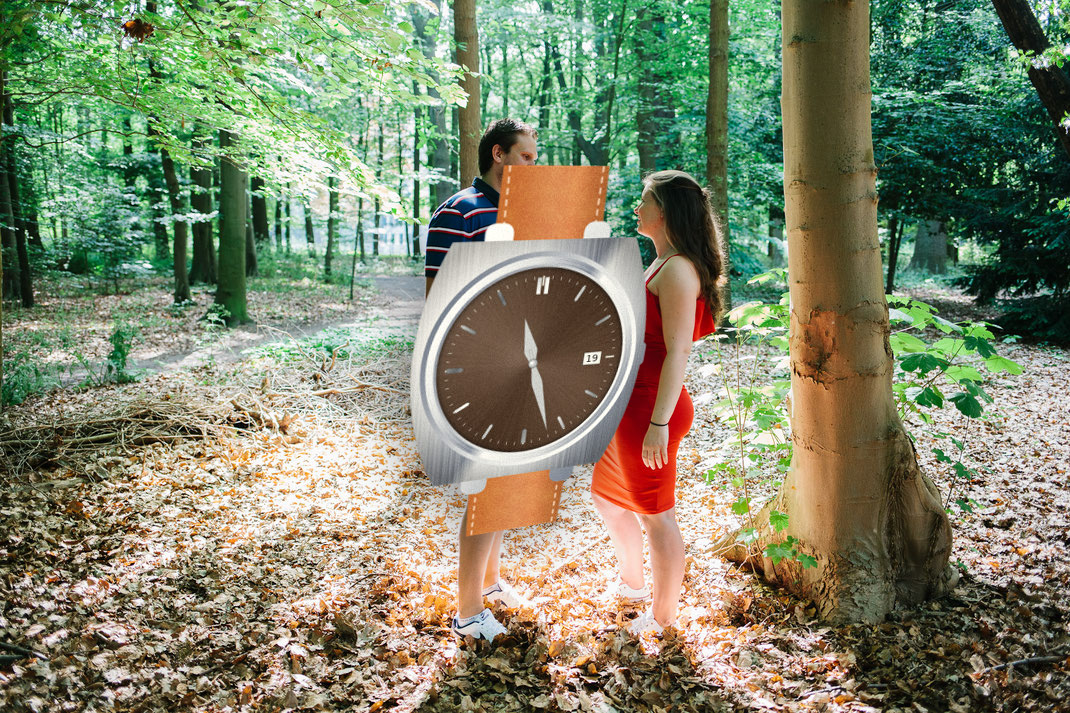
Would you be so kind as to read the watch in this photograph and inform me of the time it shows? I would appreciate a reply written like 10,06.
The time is 11,27
